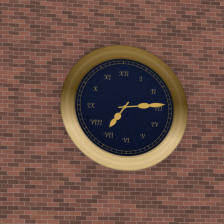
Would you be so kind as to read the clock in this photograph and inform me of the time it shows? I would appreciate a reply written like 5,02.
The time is 7,14
